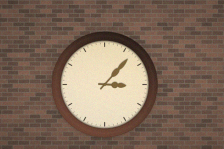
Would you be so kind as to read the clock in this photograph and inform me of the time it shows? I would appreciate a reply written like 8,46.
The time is 3,07
